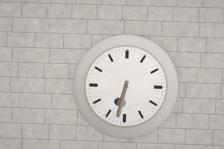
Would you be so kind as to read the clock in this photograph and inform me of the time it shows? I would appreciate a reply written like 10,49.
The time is 6,32
